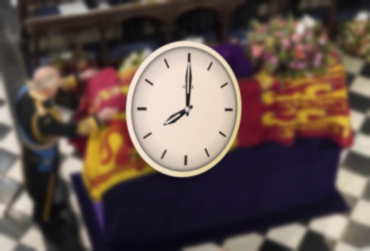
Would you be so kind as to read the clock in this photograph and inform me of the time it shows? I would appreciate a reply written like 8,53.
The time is 8,00
